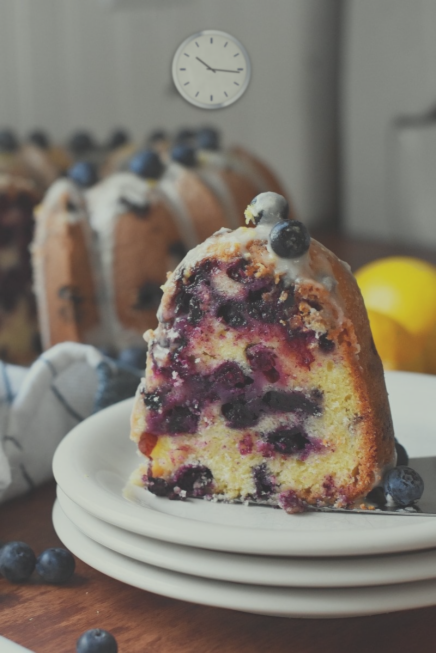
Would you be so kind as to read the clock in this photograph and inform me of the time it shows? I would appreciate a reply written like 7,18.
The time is 10,16
